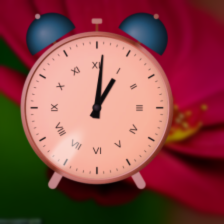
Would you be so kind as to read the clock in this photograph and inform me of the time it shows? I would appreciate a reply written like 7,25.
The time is 1,01
